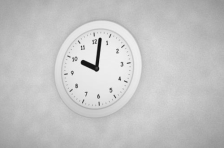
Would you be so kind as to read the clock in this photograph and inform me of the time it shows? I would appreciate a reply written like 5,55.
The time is 10,02
